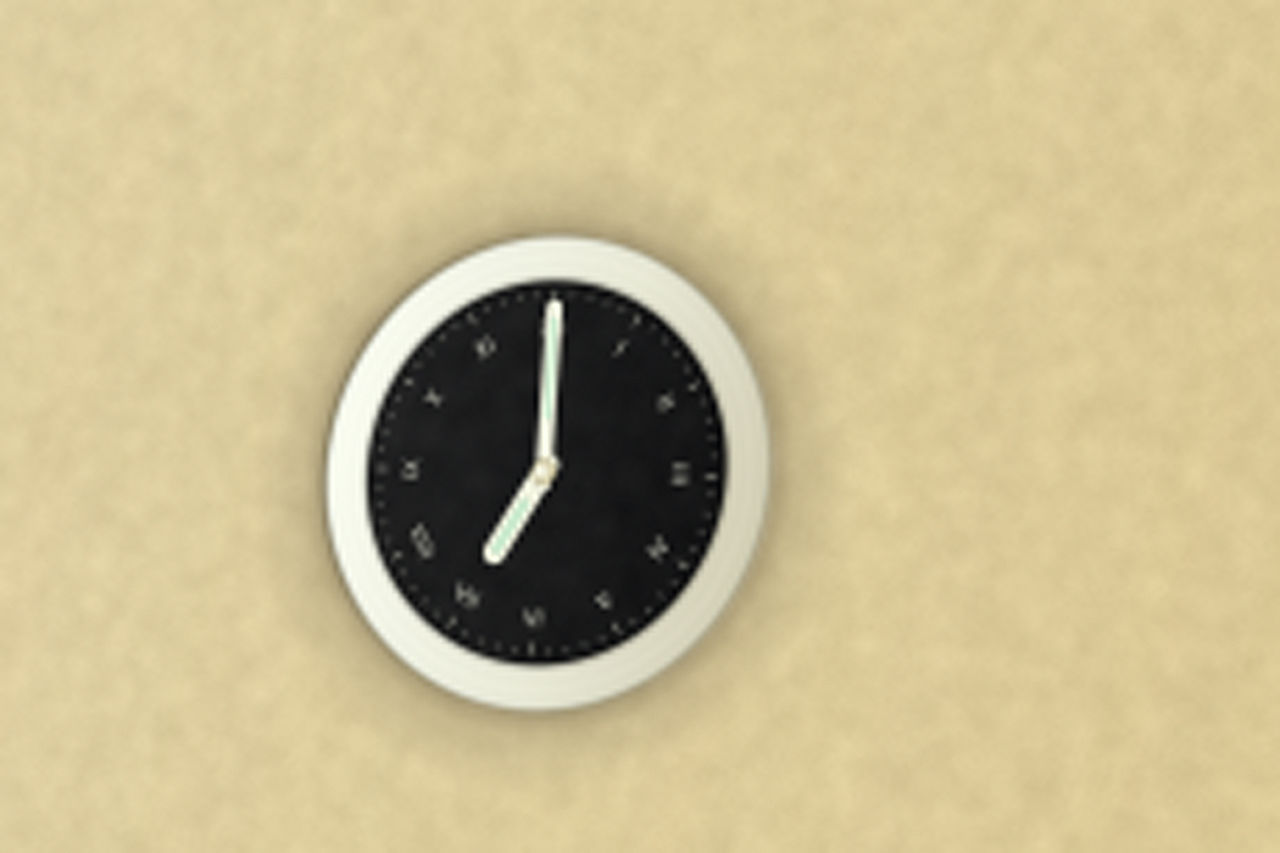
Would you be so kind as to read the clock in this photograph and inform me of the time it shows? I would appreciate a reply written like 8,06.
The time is 7,00
